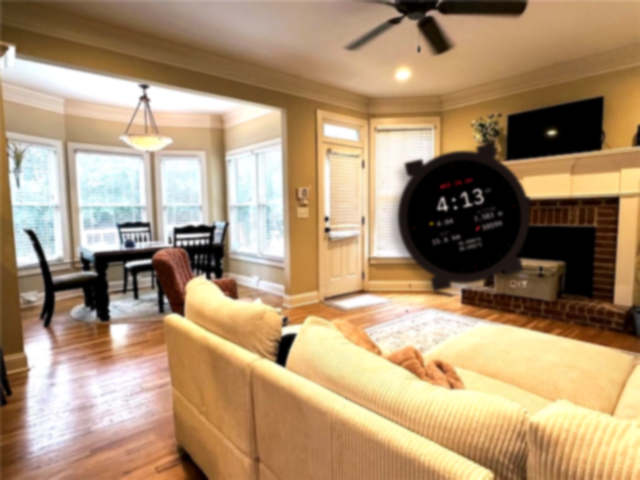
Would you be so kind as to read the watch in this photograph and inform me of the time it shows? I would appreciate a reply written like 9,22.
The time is 4,13
